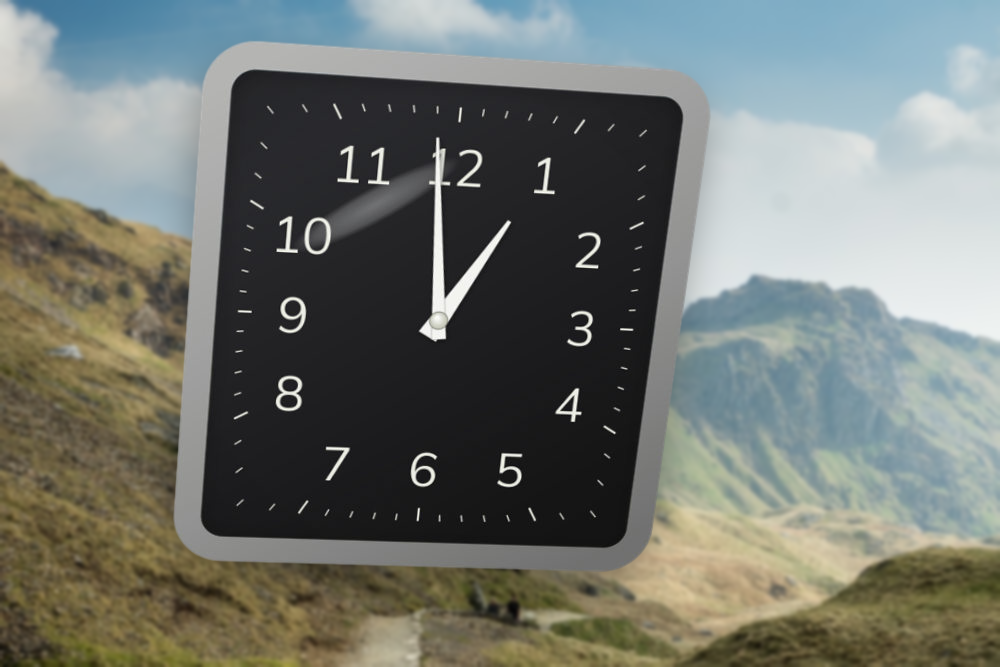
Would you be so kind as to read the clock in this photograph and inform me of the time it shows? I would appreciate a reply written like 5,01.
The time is 12,59
